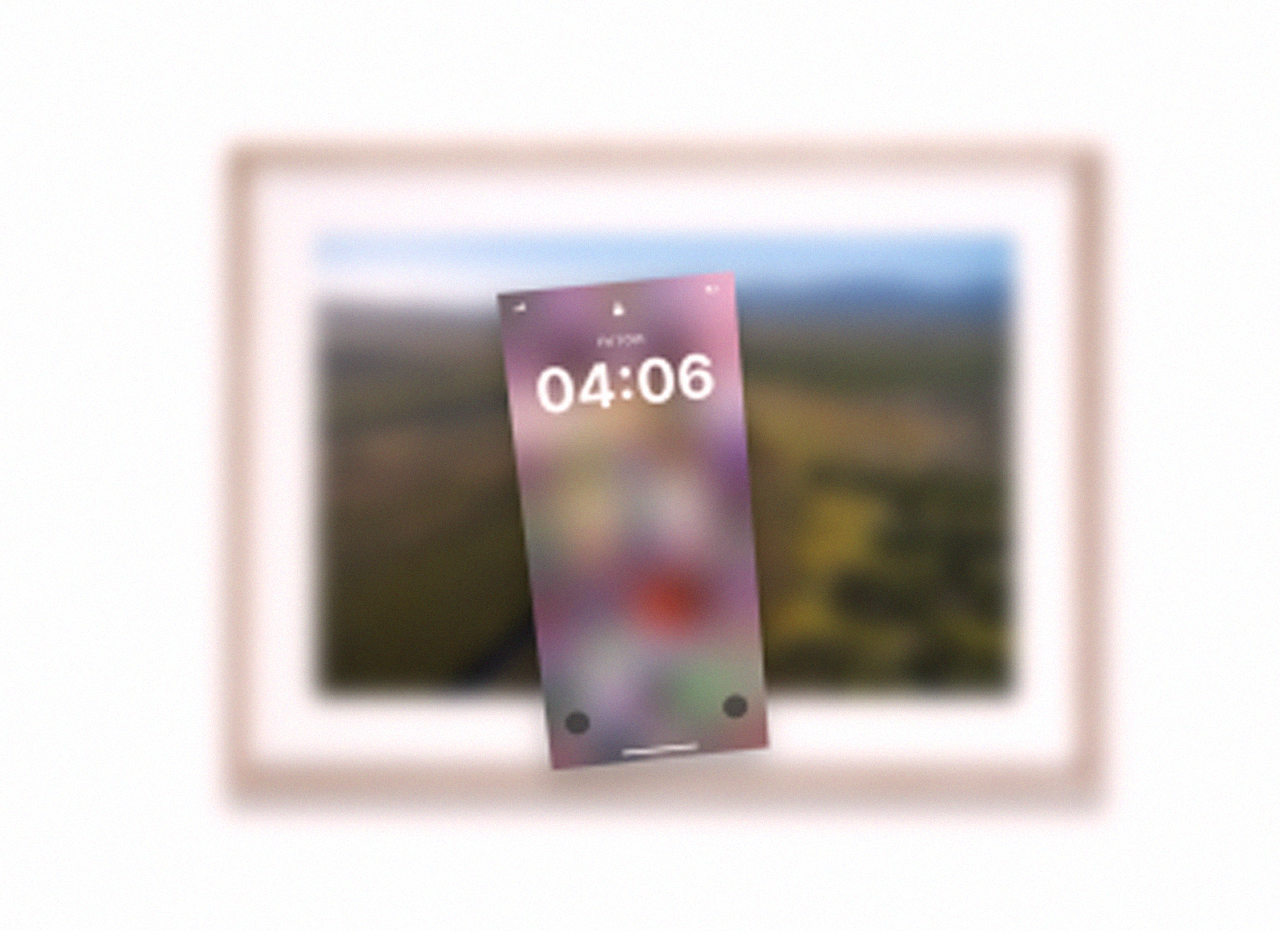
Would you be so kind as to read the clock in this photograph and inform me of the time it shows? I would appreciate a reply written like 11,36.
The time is 4,06
